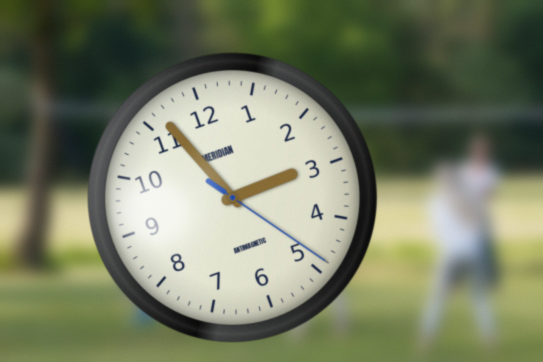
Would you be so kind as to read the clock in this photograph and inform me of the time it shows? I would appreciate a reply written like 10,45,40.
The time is 2,56,24
